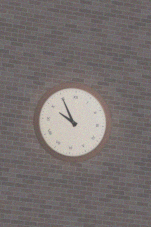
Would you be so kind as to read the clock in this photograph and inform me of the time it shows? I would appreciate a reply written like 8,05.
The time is 9,55
